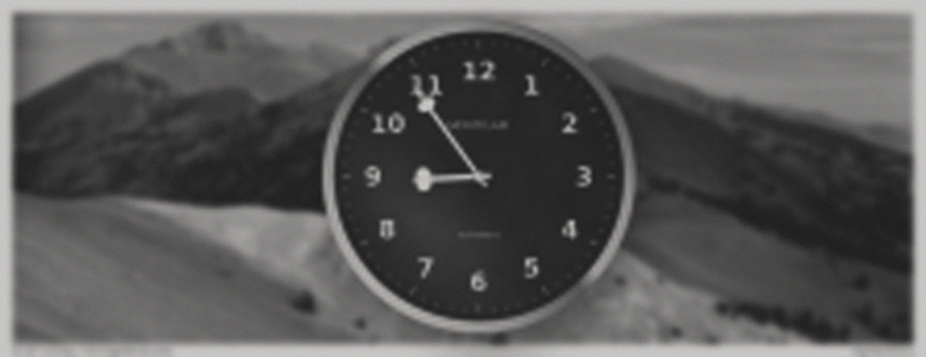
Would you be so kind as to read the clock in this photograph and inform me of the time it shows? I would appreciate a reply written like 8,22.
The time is 8,54
